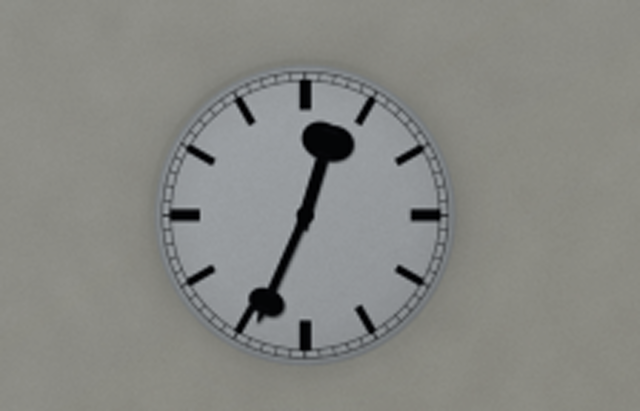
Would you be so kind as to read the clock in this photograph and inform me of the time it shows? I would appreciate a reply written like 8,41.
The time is 12,34
